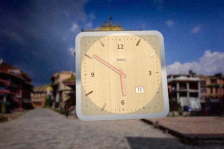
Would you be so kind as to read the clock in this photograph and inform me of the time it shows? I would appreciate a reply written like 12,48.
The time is 5,51
